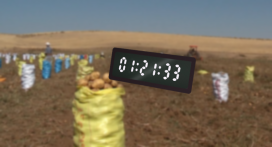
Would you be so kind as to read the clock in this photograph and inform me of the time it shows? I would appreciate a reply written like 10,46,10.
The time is 1,21,33
